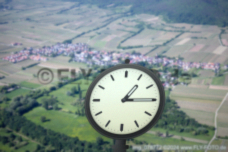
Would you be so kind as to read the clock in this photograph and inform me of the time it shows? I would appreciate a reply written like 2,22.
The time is 1,15
